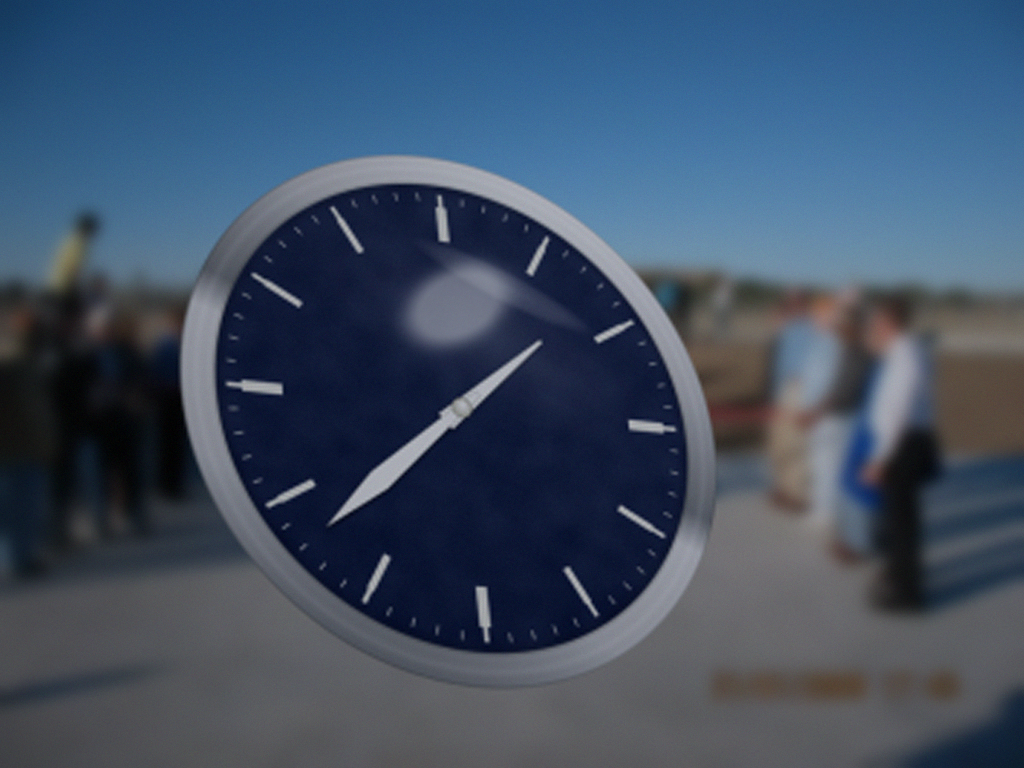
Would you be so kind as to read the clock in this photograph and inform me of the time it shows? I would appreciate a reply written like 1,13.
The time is 1,38
